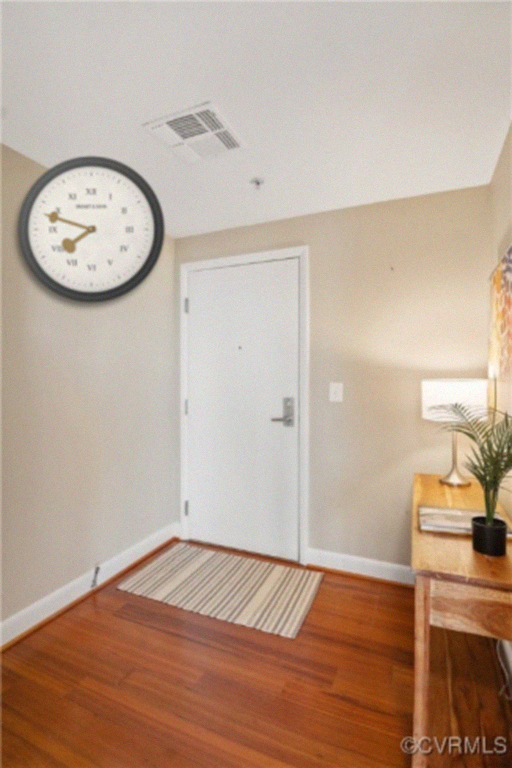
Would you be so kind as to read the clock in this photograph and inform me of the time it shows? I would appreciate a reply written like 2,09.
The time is 7,48
